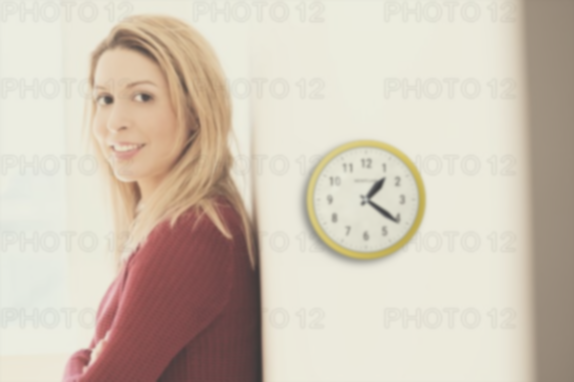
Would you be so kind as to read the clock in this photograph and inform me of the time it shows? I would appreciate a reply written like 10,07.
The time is 1,21
